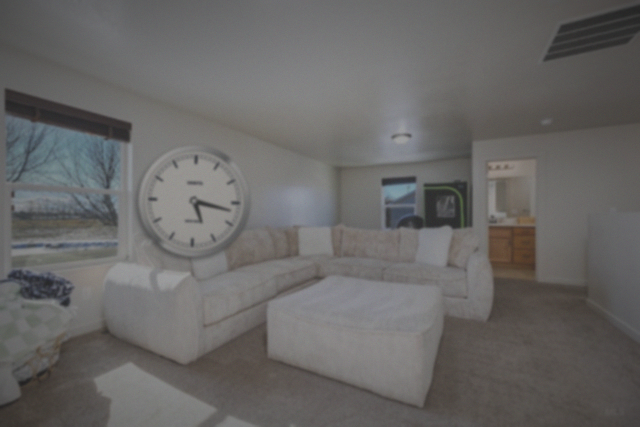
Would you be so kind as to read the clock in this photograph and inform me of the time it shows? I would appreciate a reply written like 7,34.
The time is 5,17
